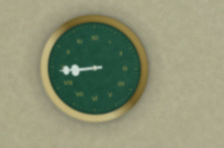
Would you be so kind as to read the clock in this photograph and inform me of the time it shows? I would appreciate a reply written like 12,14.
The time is 8,44
